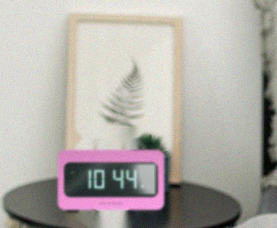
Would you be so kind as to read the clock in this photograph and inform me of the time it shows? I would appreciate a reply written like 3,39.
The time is 10,44
